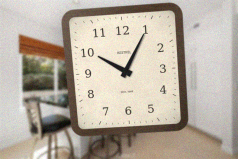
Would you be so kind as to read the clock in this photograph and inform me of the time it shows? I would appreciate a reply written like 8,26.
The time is 10,05
